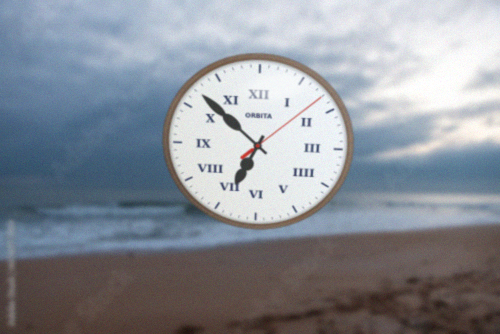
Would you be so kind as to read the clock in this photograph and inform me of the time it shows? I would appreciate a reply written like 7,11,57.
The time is 6,52,08
